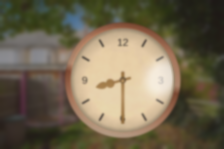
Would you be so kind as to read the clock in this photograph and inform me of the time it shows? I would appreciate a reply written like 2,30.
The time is 8,30
